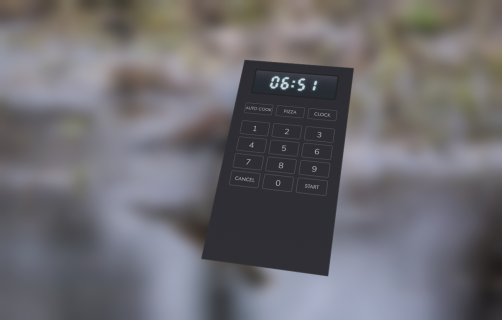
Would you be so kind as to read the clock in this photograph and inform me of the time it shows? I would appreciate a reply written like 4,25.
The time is 6,51
